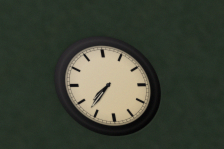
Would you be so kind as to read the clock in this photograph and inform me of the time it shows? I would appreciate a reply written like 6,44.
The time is 7,37
